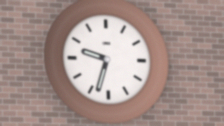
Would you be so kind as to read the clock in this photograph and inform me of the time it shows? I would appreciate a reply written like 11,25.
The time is 9,33
